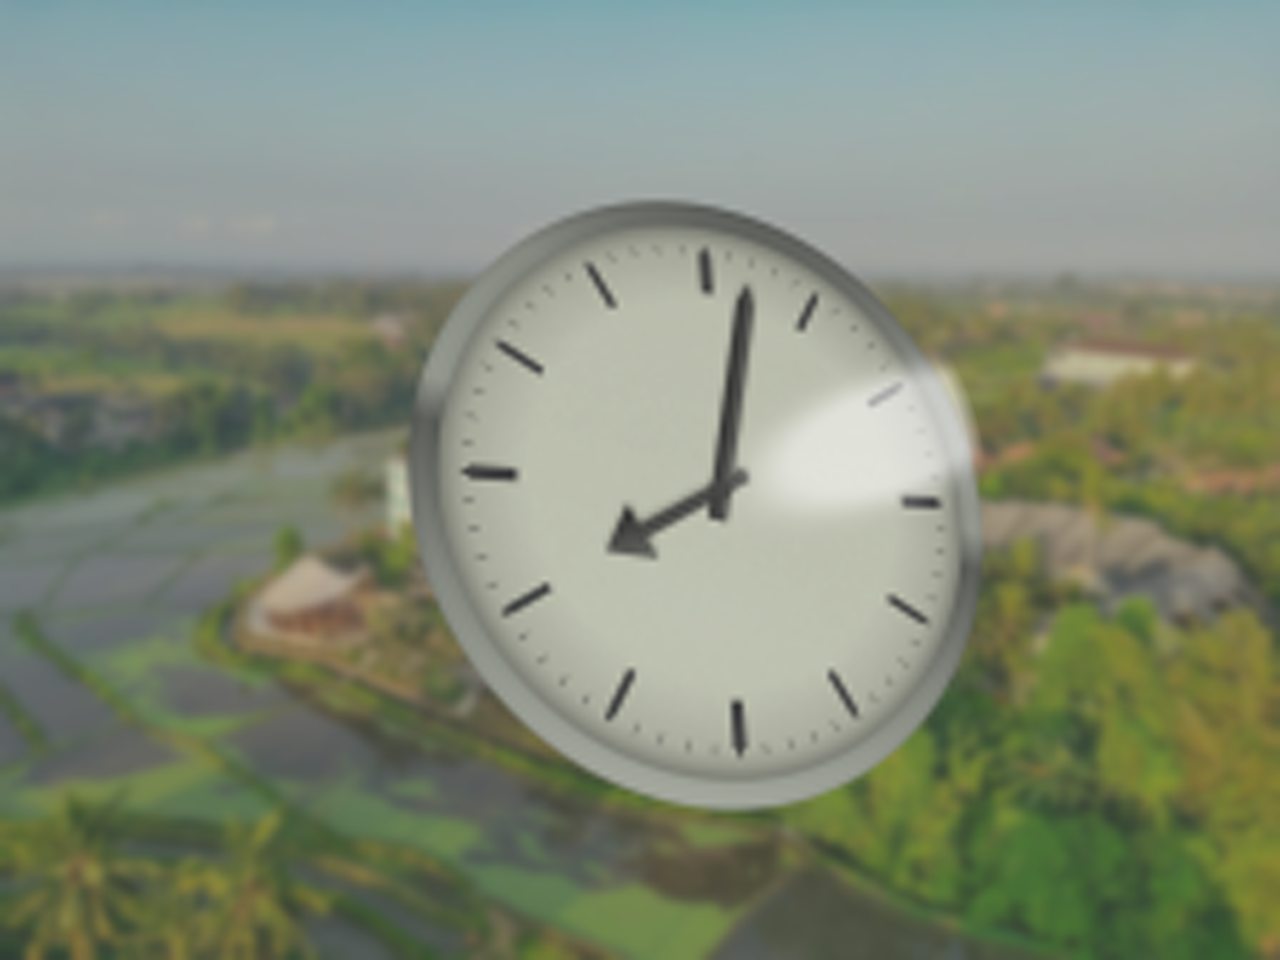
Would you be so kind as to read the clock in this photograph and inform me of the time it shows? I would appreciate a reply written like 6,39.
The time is 8,02
